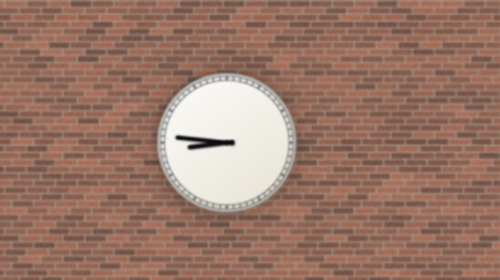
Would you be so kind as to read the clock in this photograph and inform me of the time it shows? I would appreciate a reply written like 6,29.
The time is 8,46
